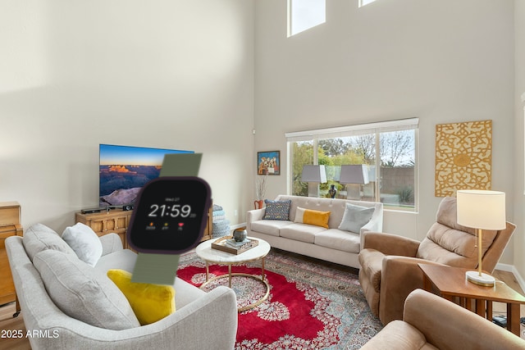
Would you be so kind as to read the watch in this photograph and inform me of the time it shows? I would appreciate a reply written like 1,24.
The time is 21,59
